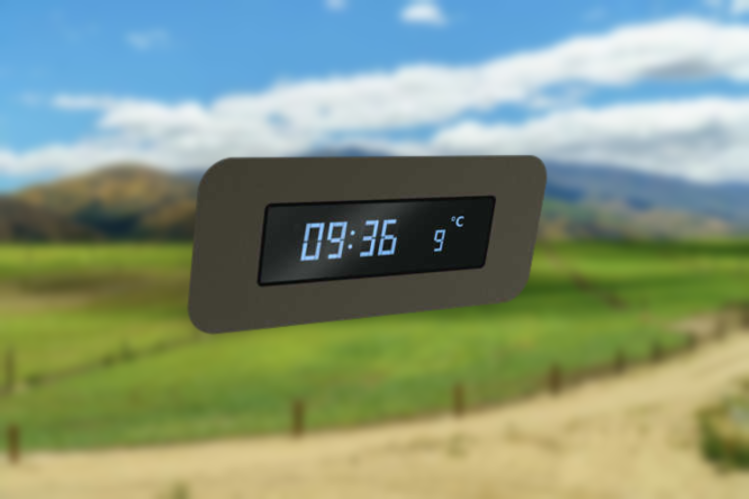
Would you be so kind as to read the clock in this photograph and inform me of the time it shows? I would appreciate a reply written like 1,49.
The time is 9,36
